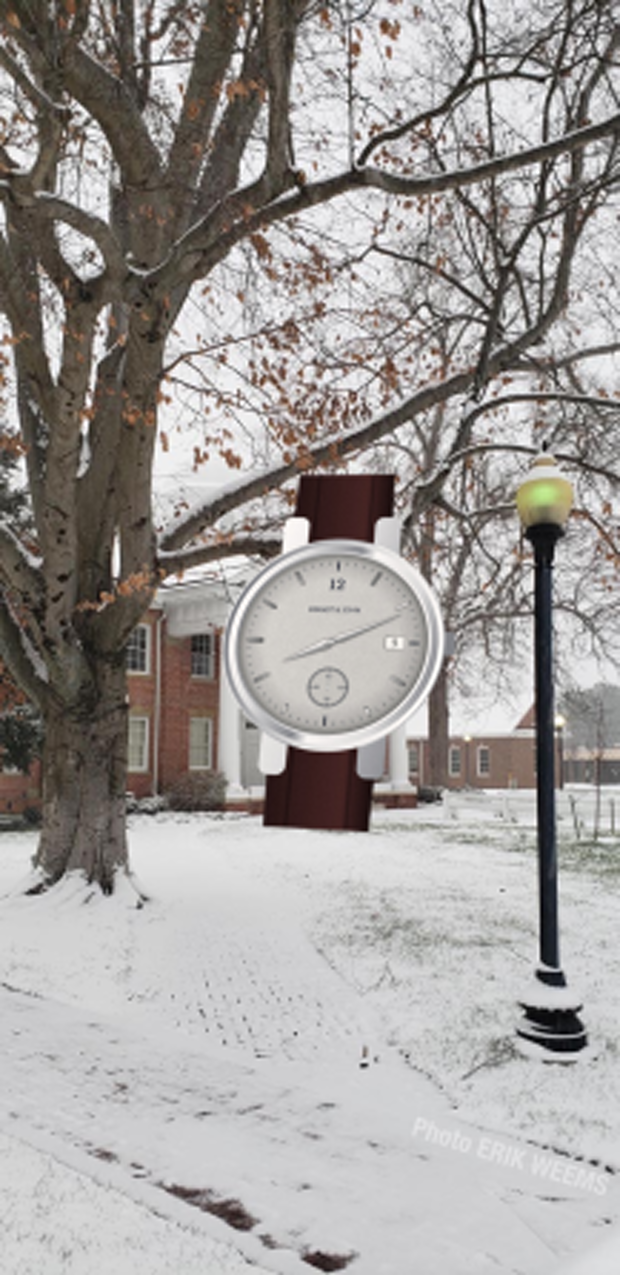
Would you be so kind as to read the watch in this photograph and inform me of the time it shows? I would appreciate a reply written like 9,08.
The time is 8,11
